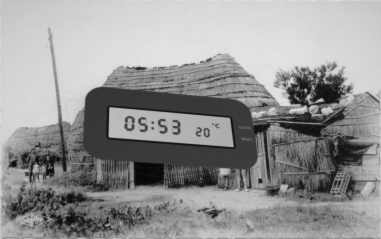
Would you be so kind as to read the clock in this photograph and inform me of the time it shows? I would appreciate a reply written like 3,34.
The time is 5,53
